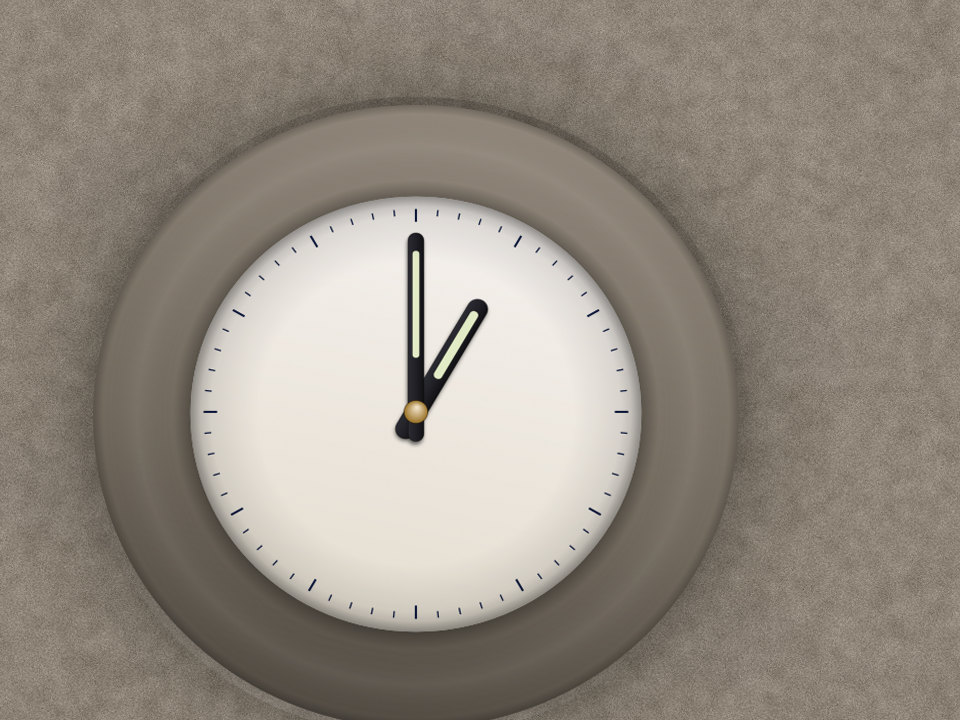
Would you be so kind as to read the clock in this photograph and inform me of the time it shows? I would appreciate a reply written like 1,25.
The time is 1,00
